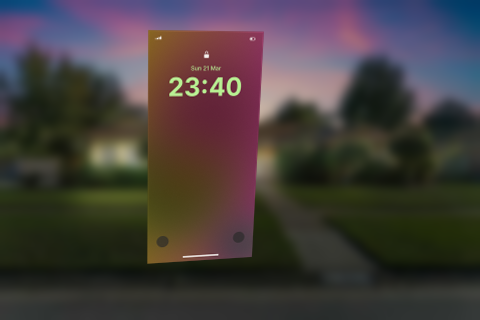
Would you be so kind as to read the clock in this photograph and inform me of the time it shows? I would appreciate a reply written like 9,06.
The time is 23,40
